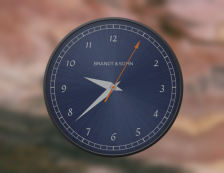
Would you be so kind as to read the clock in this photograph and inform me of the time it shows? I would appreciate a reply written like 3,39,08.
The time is 9,38,05
